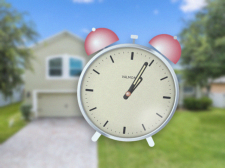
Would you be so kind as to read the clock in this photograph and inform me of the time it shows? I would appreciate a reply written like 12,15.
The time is 1,04
